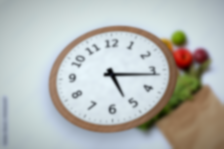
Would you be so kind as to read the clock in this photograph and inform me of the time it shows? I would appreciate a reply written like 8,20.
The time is 5,16
